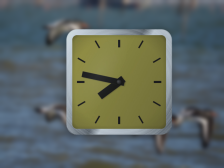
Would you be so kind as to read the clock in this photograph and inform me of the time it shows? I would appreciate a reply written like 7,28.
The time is 7,47
